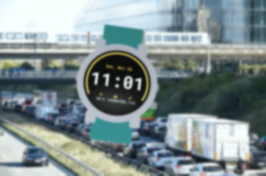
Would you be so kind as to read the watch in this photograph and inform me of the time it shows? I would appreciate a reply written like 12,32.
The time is 11,01
